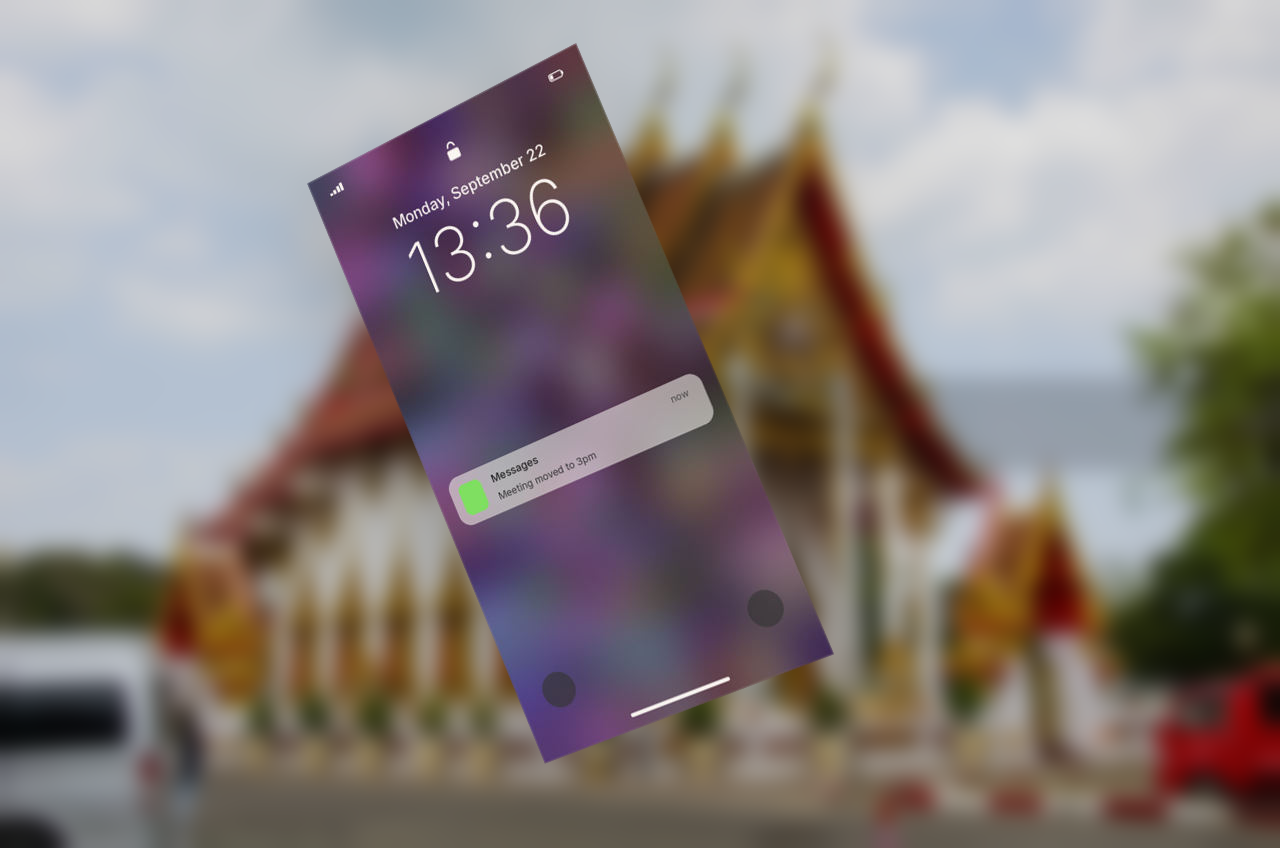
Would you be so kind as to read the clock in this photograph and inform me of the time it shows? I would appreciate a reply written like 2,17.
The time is 13,36
